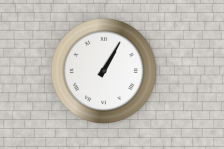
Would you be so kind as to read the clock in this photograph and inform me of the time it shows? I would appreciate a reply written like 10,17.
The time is 1,05
